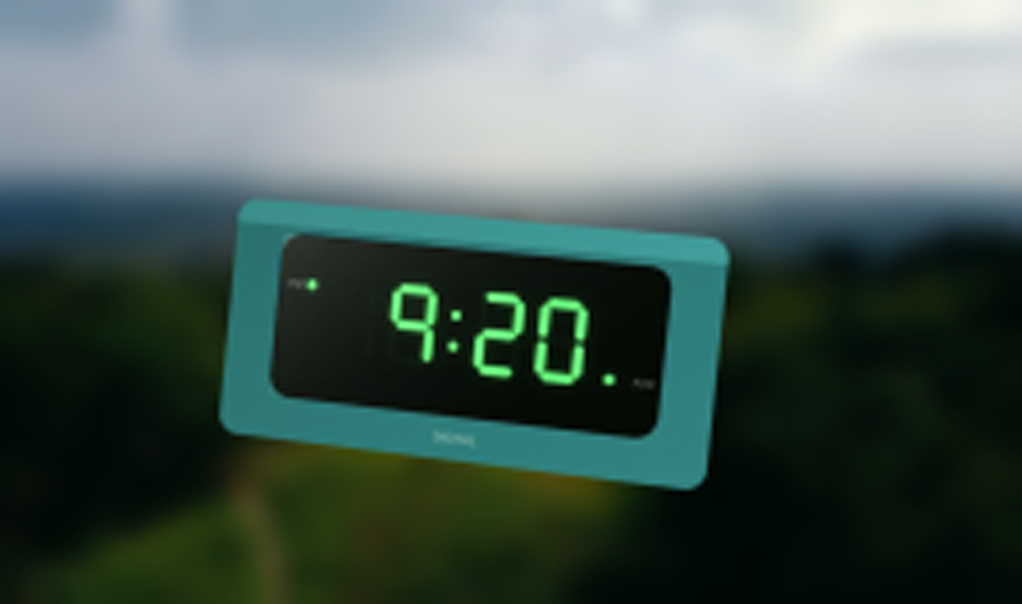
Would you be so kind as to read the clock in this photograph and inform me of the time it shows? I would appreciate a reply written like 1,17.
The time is 9,20
